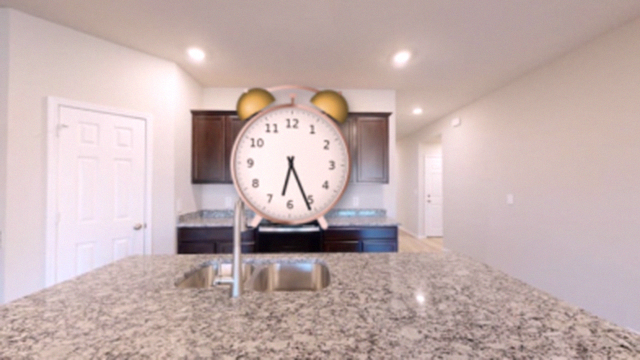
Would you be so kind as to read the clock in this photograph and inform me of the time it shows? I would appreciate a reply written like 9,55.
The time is 6,26
